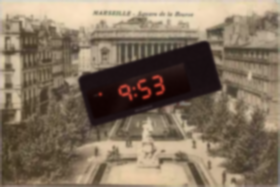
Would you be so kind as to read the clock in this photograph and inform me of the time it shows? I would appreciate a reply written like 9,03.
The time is 9,53
